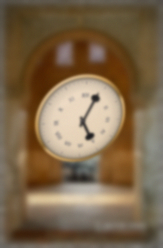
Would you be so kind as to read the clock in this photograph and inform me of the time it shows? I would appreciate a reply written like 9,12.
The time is 5,04
